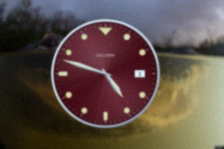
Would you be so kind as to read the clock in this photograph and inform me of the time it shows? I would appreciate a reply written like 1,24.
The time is 4,48
